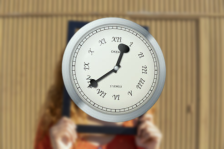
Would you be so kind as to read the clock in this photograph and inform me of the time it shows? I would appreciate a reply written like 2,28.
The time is 12,39
